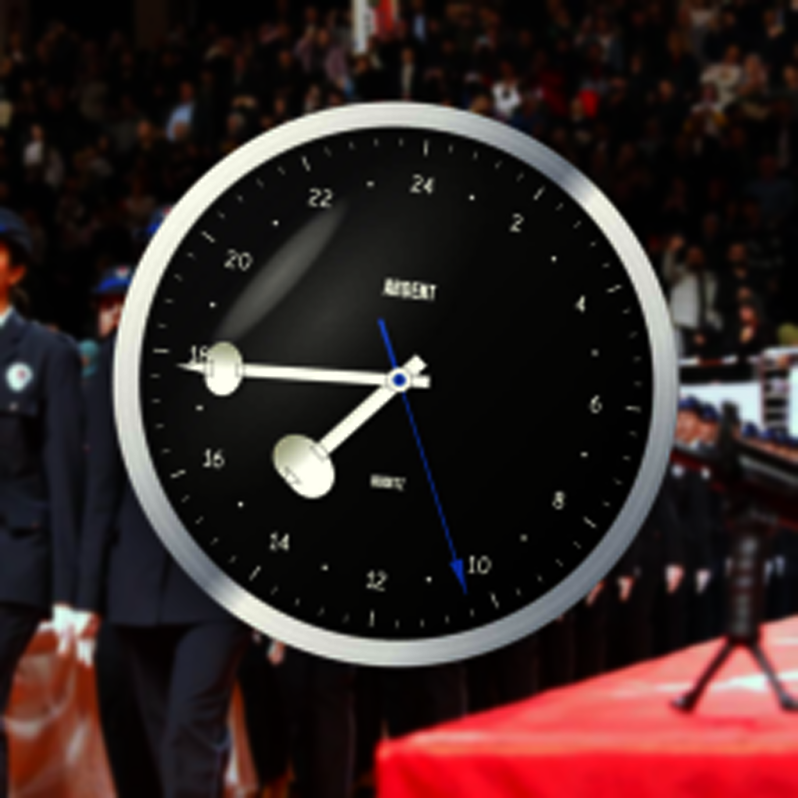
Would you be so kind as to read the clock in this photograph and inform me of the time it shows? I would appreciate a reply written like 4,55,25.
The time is 14,44,26
